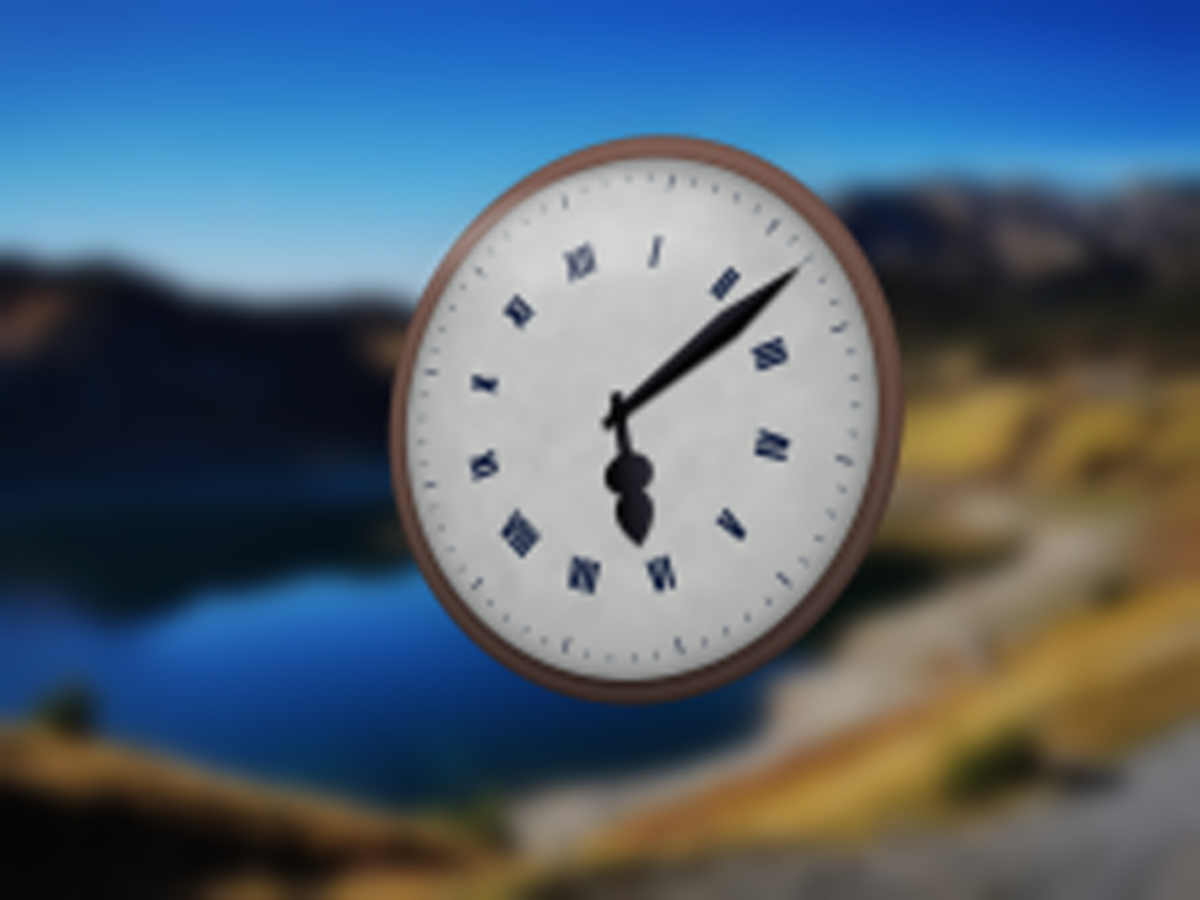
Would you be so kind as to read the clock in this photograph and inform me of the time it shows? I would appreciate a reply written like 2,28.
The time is 6,12
